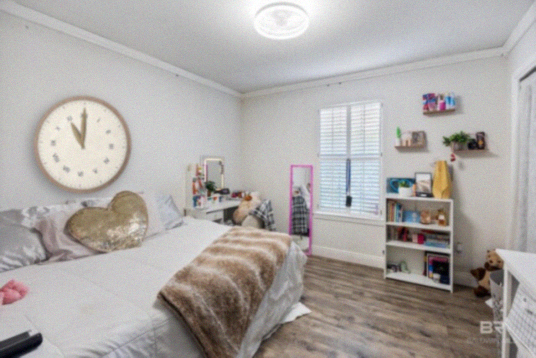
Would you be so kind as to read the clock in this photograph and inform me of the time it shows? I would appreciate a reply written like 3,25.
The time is 11,00
